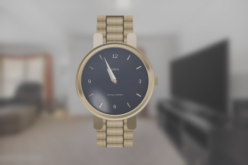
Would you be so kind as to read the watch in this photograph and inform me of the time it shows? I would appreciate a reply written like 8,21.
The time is 10,56
